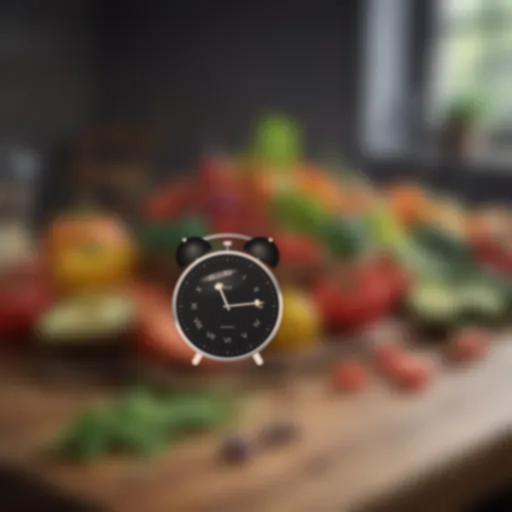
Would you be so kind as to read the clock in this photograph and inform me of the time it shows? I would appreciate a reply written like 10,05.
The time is 11,14
